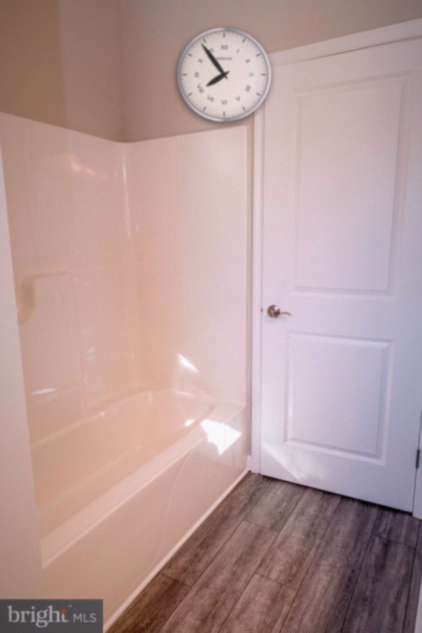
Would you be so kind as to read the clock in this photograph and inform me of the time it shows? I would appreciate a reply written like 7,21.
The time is 7,54
